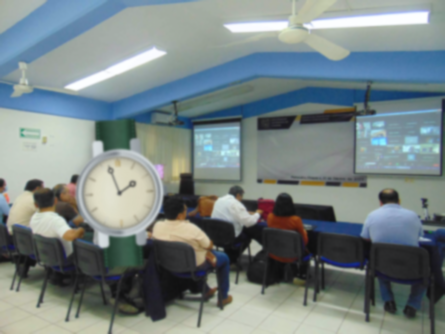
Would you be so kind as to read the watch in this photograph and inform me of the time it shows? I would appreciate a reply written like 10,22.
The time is 1,57
